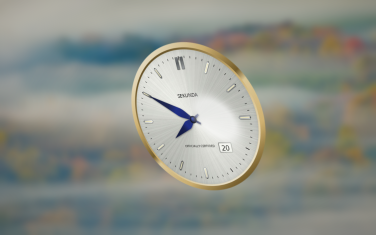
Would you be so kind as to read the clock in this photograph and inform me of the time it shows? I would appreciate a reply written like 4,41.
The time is 7,50
